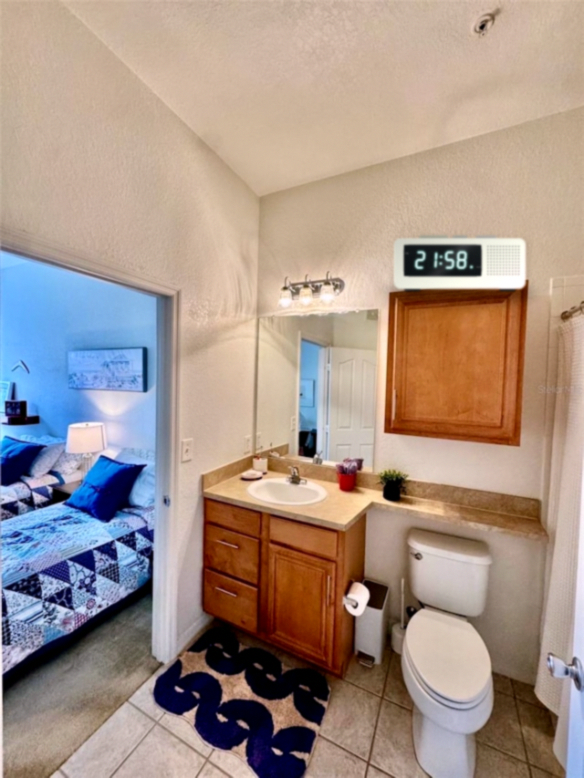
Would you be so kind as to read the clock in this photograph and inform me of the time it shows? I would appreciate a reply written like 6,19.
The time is 21,58
